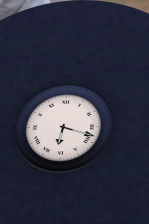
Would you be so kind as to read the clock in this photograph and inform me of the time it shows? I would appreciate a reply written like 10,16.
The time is 6,18
